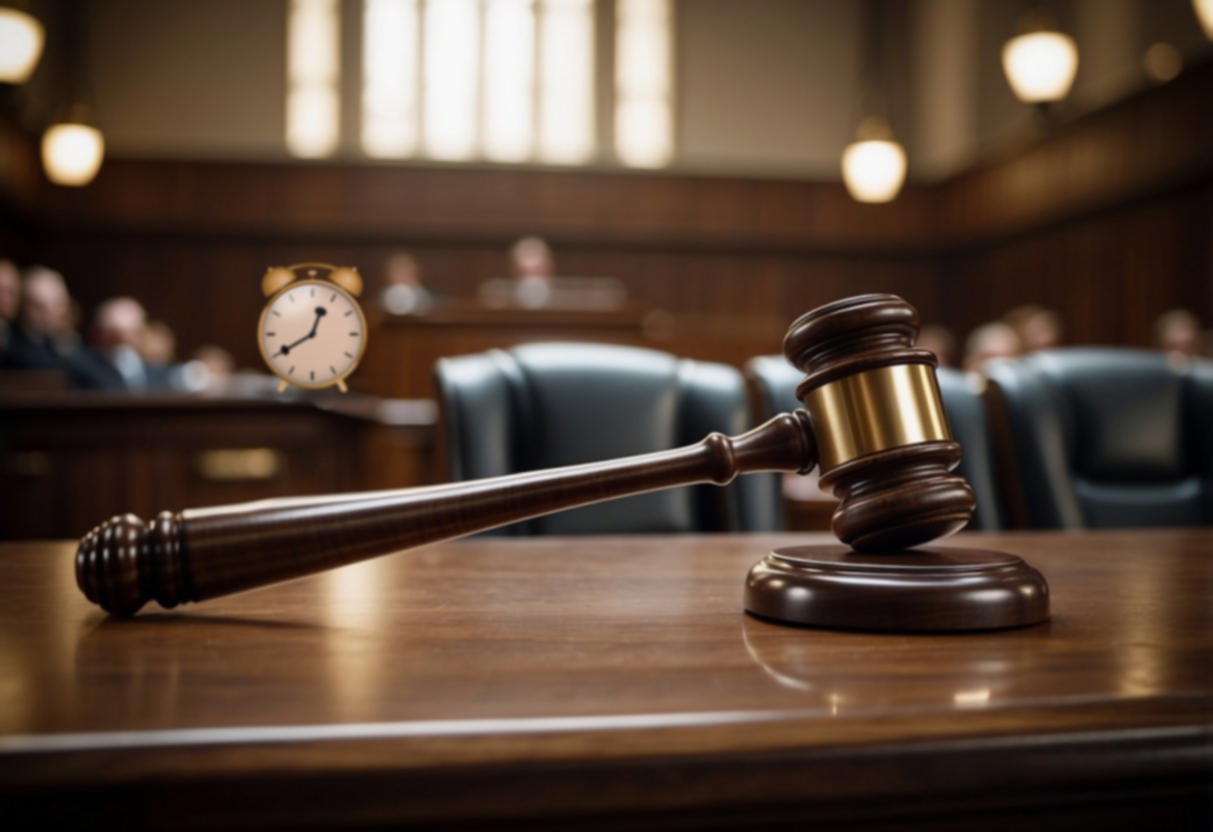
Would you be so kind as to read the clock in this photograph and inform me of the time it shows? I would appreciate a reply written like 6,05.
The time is 12,40
